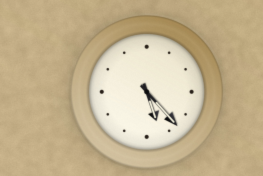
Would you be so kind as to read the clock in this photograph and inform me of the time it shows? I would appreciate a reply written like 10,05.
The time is 5,23
